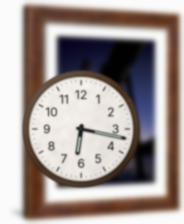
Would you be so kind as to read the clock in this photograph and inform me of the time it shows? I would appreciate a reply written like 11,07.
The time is 6,17
